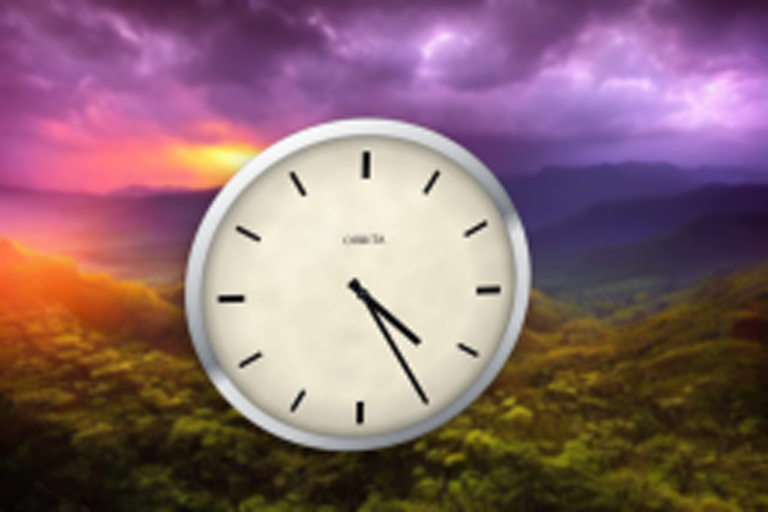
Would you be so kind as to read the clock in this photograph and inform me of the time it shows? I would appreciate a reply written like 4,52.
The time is 4,25
